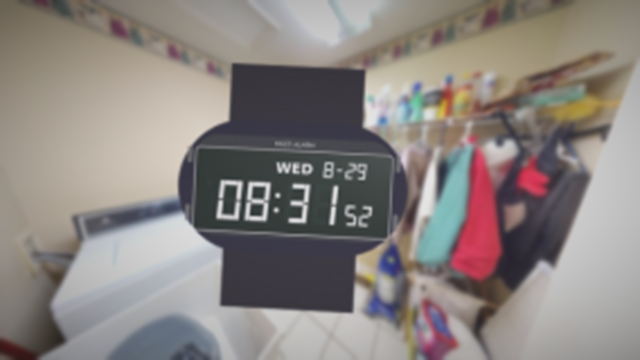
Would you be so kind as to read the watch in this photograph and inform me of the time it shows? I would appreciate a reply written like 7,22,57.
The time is 8,31,52
